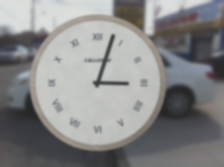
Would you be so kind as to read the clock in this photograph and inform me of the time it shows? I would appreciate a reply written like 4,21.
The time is 3,03
